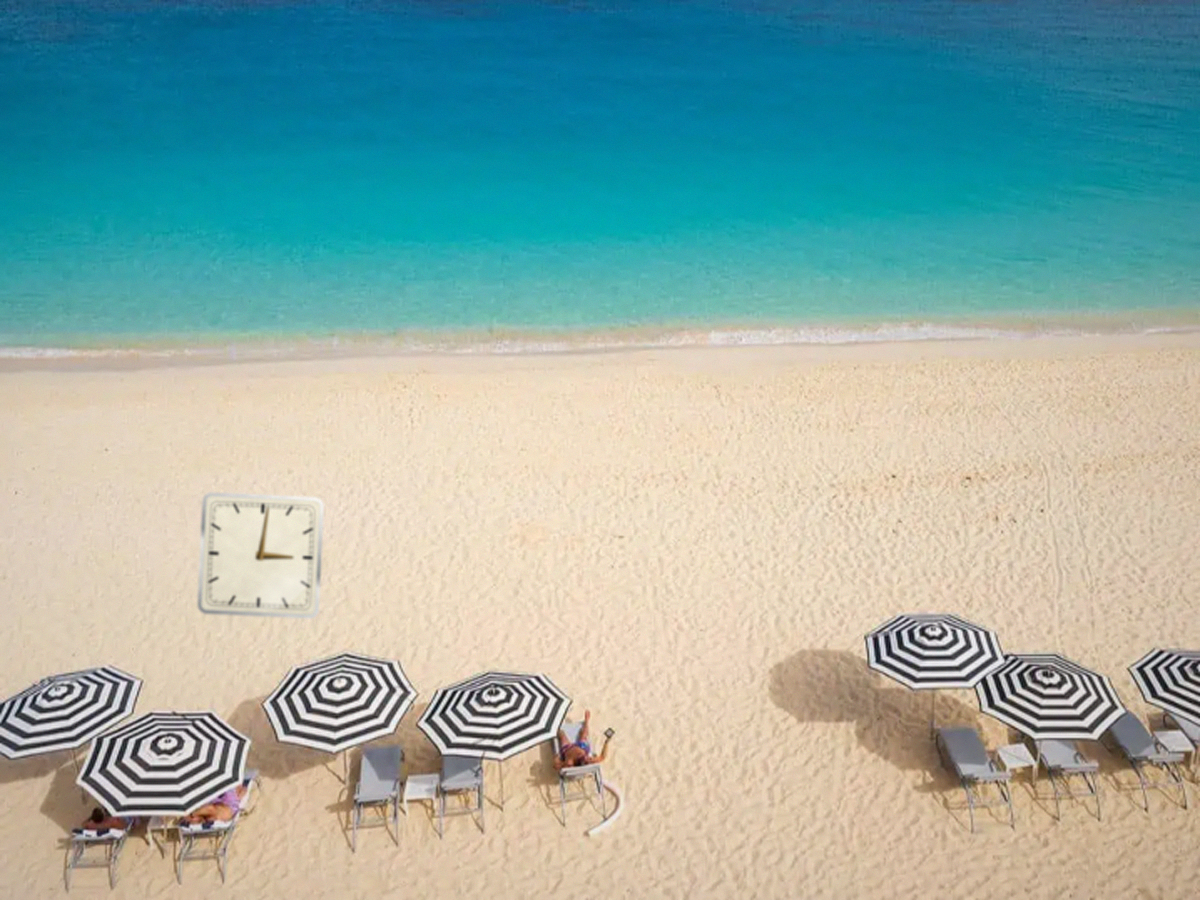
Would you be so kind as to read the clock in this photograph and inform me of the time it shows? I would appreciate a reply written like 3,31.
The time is 3,01
